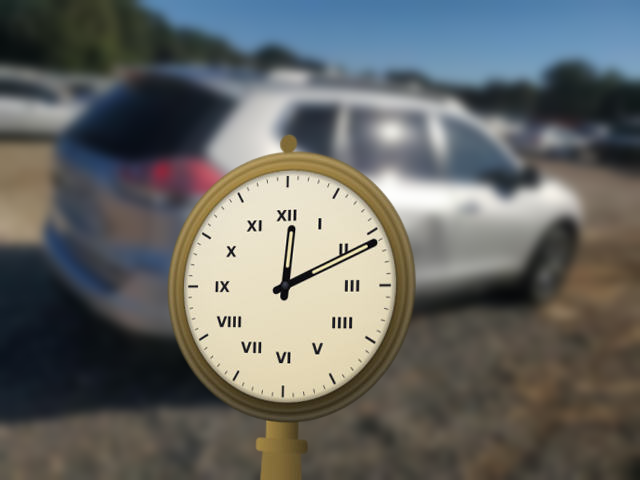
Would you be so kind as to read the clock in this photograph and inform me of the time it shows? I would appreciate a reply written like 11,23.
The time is 12,11
